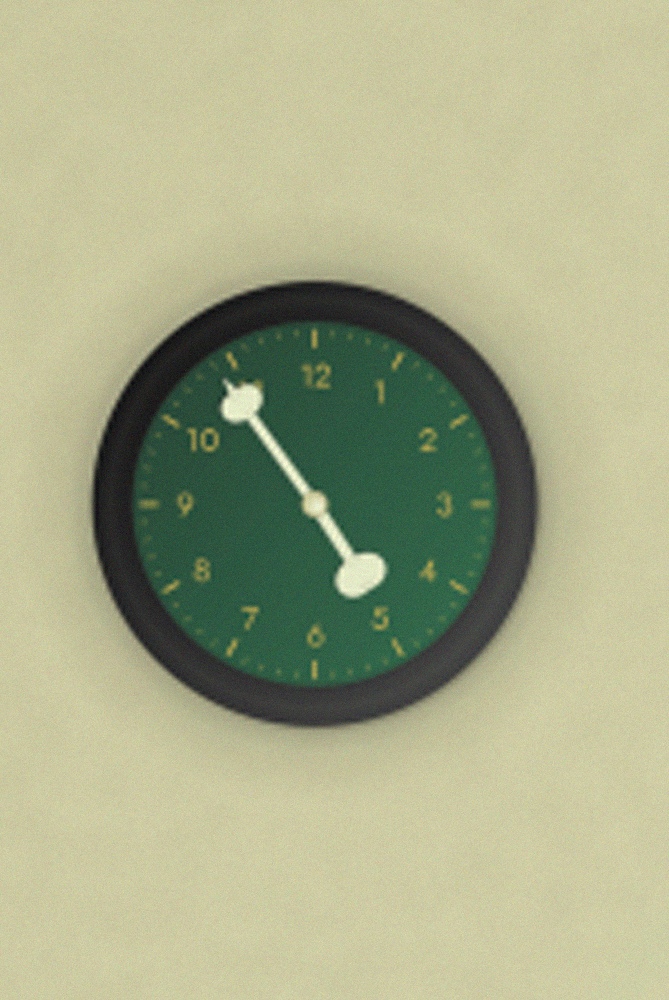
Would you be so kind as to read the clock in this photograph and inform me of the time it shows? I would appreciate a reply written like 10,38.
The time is 4,54
